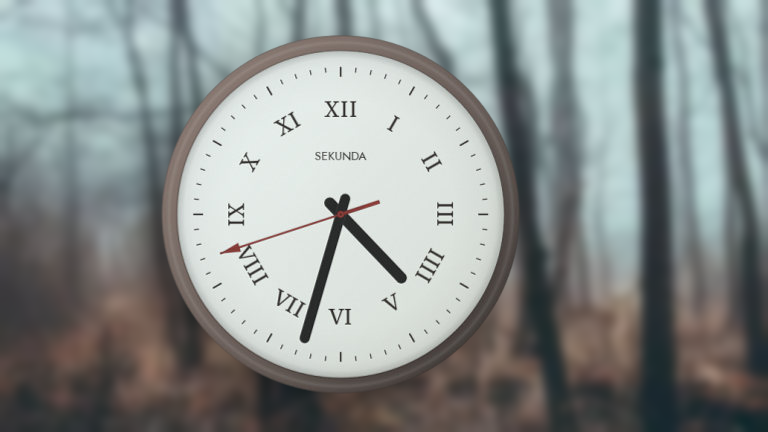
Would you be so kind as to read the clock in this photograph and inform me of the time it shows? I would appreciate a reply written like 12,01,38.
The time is 4,32,42
